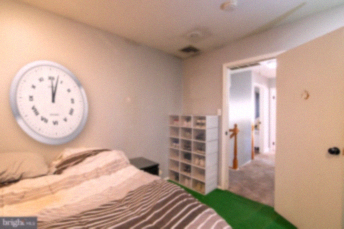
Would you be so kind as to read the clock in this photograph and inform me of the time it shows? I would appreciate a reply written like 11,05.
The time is 12,03
